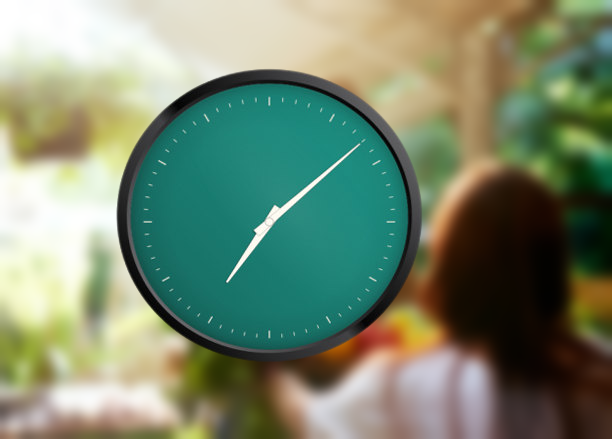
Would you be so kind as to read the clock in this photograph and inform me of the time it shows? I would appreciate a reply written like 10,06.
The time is 7,08
